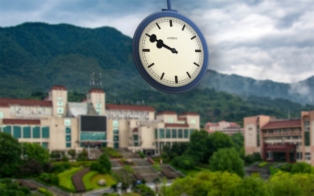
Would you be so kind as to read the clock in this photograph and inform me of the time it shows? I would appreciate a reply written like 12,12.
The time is 9,50
